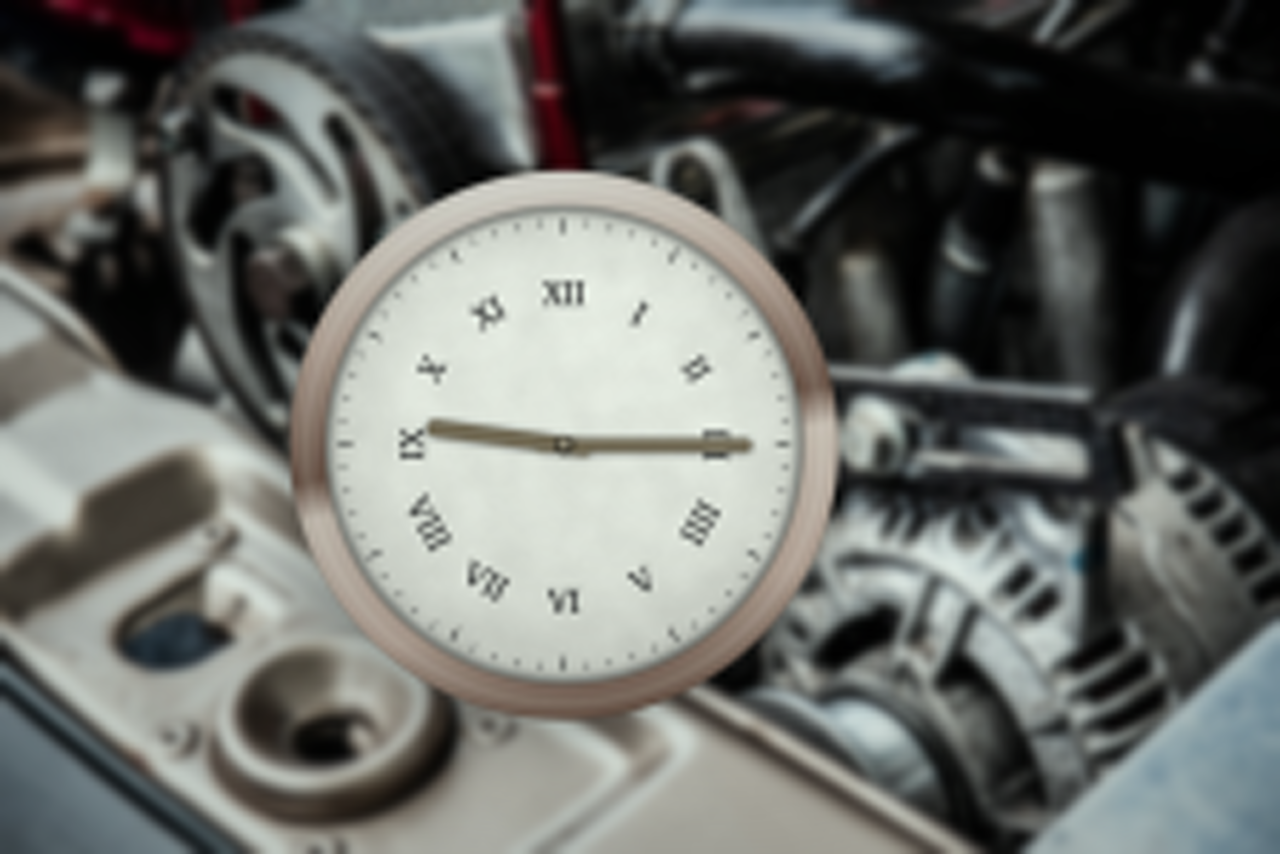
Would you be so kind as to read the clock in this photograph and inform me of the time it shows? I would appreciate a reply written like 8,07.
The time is 9,15
